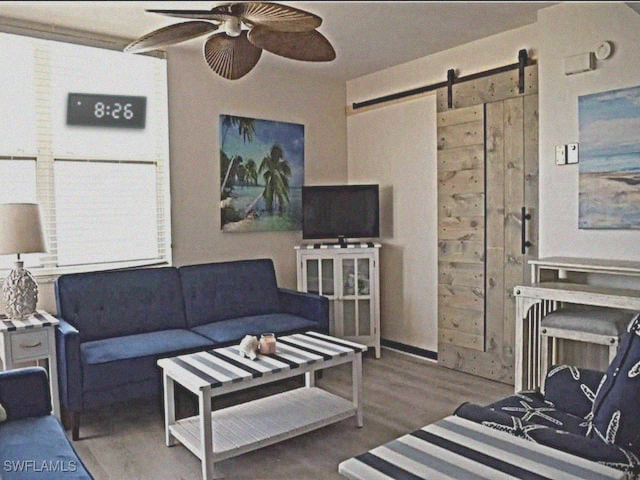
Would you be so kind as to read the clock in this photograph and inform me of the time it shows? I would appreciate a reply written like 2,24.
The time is 8,26
